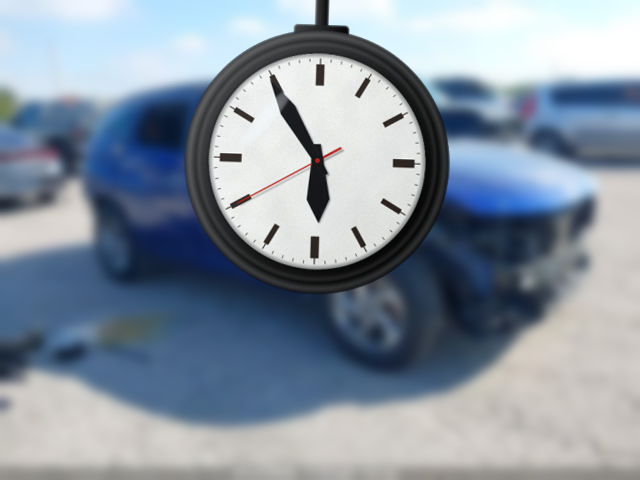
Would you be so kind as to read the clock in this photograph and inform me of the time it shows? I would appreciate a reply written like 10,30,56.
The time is 5,54,40
